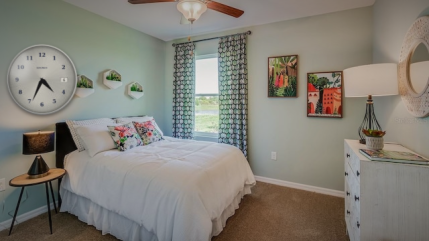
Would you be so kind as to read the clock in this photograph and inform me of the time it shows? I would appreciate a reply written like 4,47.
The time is 4,34
